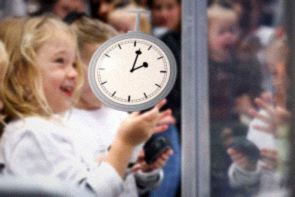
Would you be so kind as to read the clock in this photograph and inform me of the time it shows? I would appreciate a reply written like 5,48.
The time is 2,02
